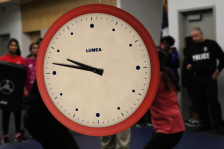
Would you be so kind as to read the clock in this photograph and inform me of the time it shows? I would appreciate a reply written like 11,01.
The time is 9,47
